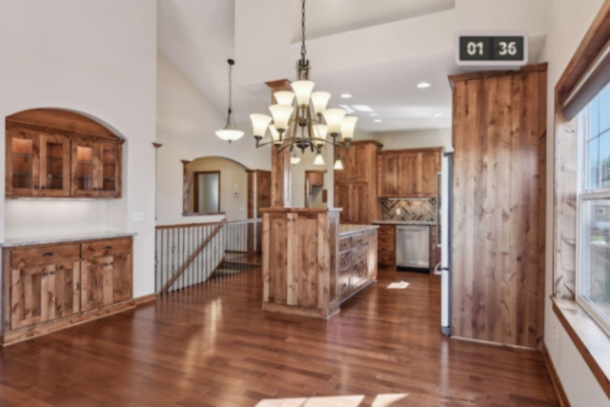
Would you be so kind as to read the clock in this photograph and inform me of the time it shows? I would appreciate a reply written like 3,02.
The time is 1,36
